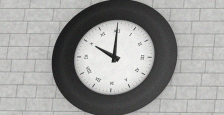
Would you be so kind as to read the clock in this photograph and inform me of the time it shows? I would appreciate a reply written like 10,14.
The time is 10,00
